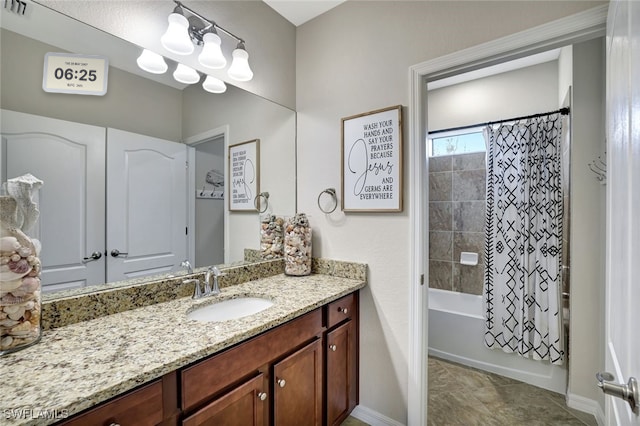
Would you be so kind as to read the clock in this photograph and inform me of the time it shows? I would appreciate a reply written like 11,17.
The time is 6,25
